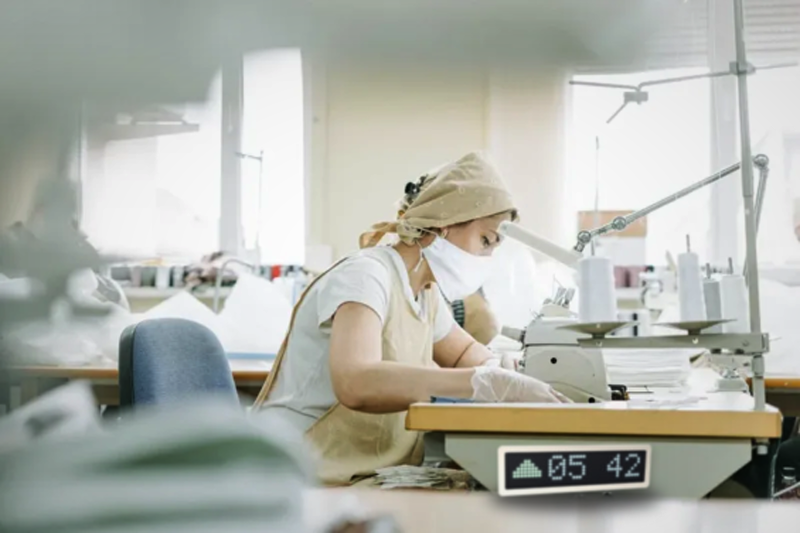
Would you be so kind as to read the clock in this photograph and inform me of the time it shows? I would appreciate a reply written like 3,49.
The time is 5,42
